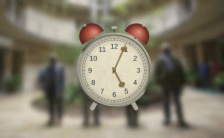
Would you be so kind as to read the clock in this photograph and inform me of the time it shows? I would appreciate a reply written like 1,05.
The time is 5,04
